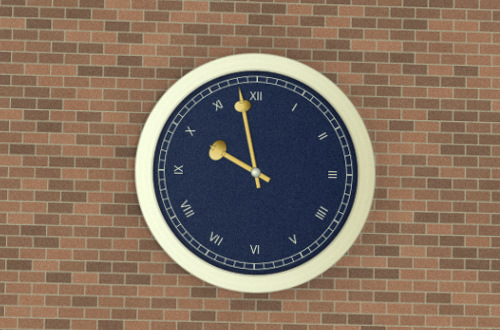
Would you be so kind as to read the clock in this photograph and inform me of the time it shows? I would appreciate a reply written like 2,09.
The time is 9,58
